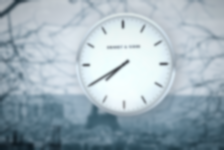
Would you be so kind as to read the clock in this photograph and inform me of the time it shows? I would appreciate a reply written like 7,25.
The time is 7,40
